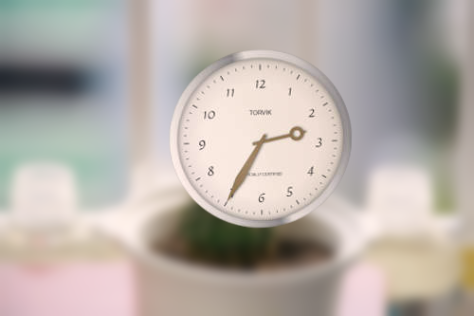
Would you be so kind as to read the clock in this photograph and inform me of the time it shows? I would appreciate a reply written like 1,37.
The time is 2,35
